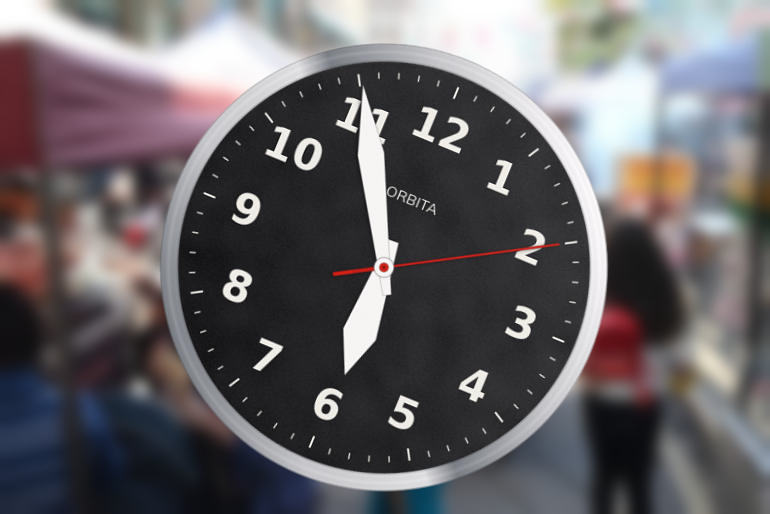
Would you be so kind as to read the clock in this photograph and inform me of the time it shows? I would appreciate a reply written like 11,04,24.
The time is 5,55,10
